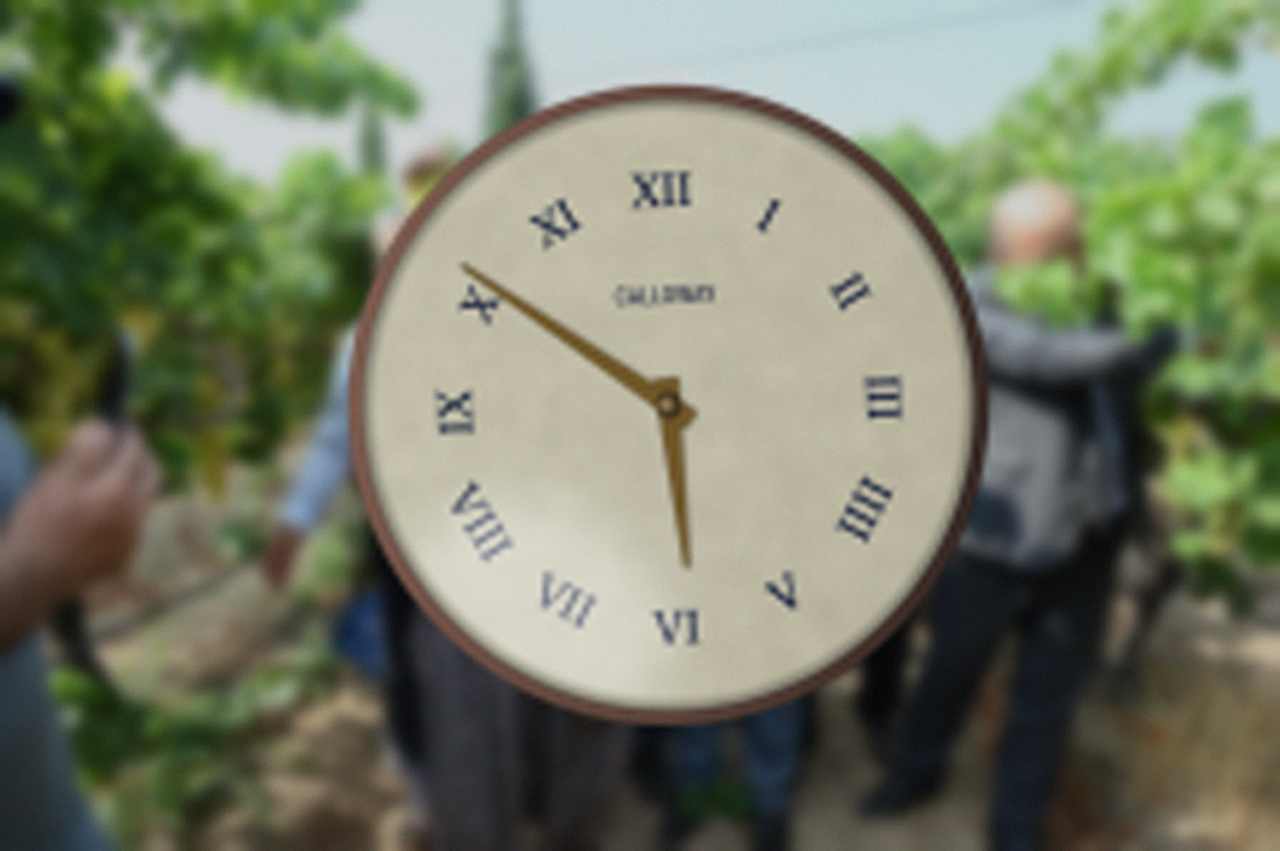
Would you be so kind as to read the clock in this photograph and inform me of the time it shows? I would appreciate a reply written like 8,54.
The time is 5,51
